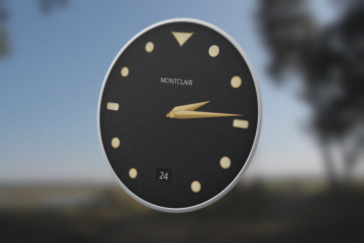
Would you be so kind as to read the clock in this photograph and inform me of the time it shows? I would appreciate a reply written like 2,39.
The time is 2,14
